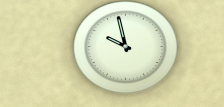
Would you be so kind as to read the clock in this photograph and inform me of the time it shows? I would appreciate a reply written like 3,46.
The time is 9,58
